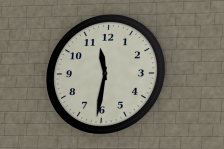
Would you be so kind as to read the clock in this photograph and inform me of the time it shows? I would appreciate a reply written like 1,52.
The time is 11,31
